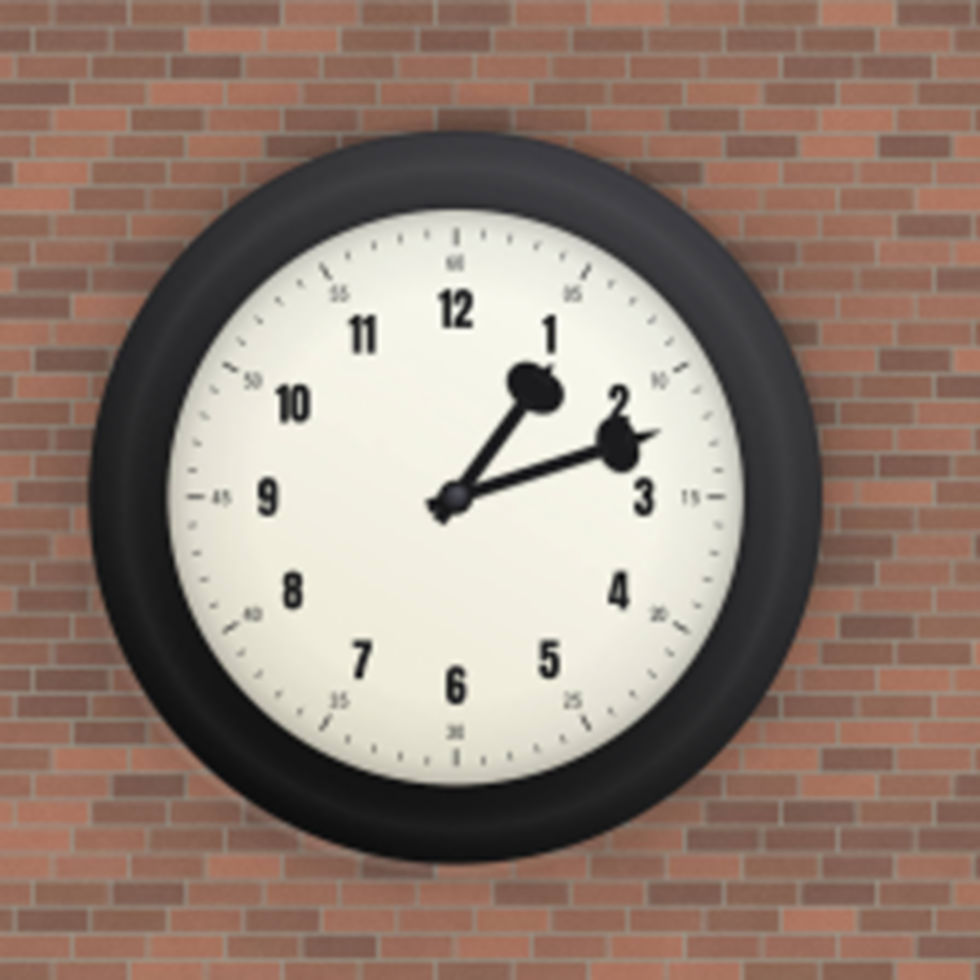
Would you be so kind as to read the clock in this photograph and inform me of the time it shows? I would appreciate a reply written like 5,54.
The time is 1,12
